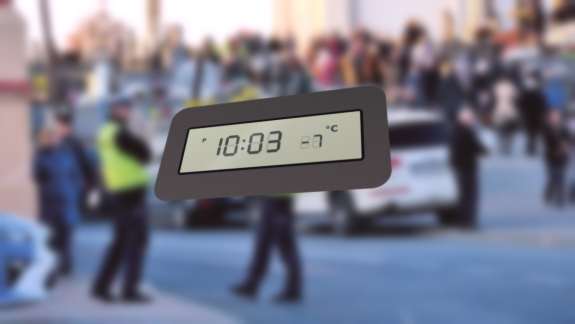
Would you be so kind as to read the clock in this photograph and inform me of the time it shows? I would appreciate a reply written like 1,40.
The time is 10,03
